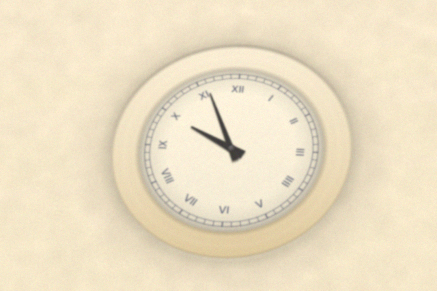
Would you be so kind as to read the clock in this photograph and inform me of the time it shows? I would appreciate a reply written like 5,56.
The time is 9,56
